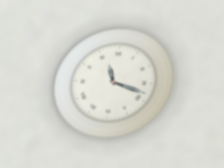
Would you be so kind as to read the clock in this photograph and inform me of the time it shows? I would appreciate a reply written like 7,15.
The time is 11,18
